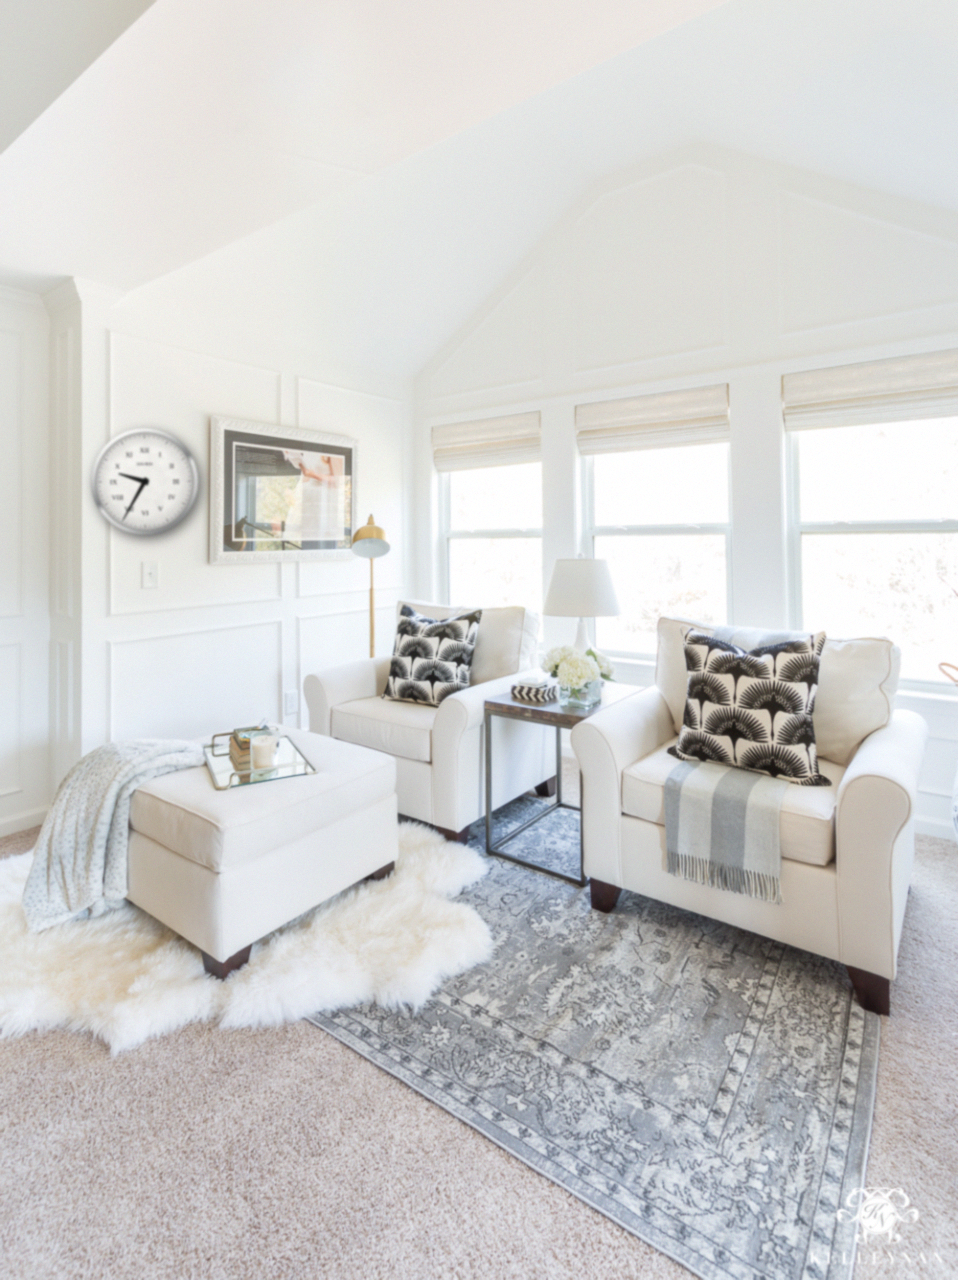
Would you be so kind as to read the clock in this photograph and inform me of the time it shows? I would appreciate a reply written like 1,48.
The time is 9,35
